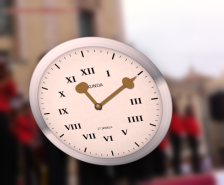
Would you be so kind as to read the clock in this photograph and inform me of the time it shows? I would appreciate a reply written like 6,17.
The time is 11,10
